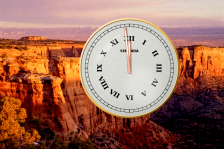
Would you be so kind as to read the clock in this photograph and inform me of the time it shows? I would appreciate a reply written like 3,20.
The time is 11,59
